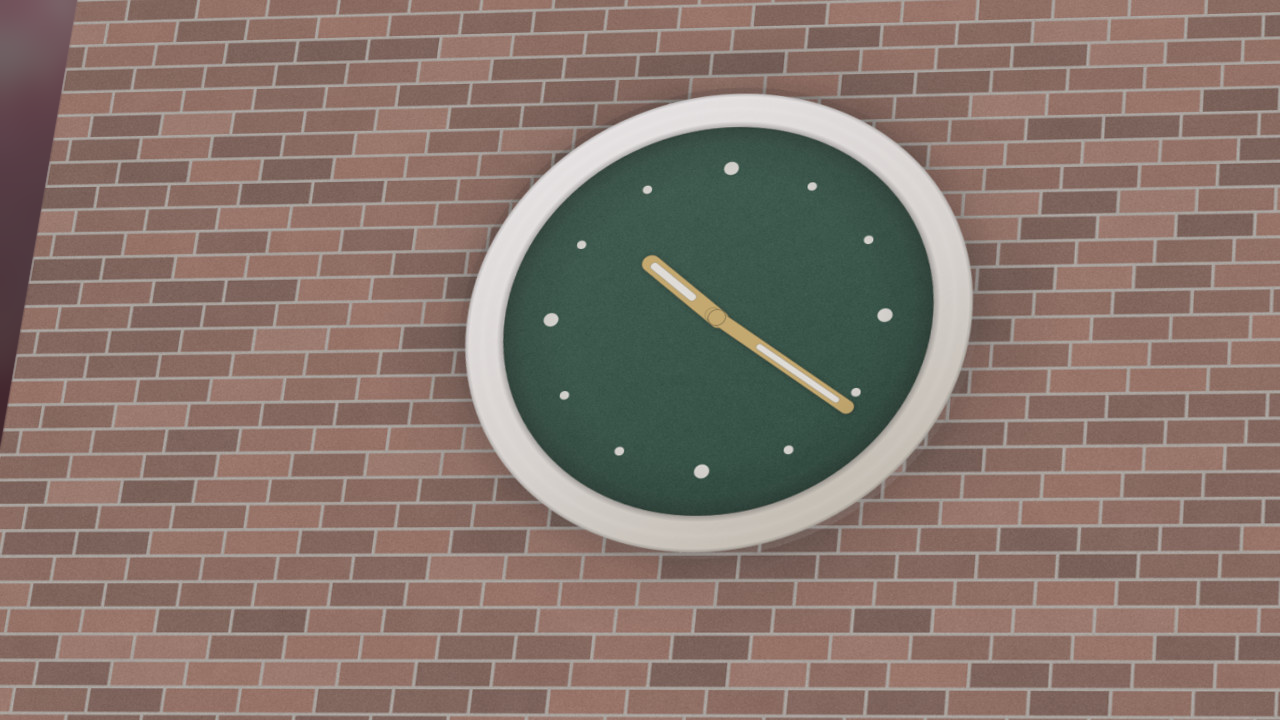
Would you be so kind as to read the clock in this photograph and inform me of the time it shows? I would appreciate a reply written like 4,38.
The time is 10,21
